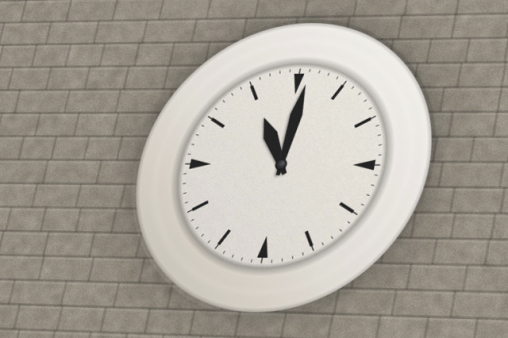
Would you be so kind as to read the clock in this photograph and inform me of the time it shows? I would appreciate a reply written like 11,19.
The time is 11,01
